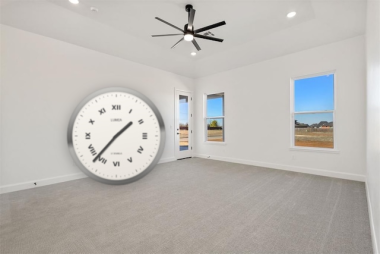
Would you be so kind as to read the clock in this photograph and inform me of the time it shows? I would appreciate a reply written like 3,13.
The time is 1,37
